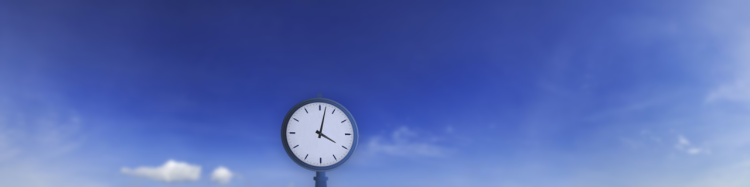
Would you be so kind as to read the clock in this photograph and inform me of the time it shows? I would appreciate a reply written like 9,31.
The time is 4,02
